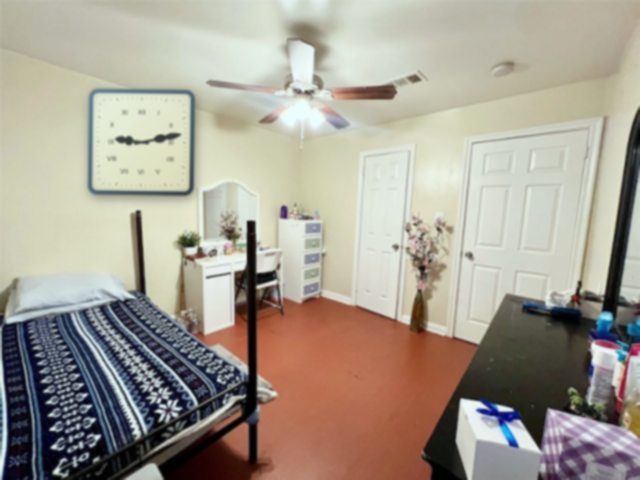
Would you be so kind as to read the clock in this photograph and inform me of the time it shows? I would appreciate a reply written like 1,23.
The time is 9,13
